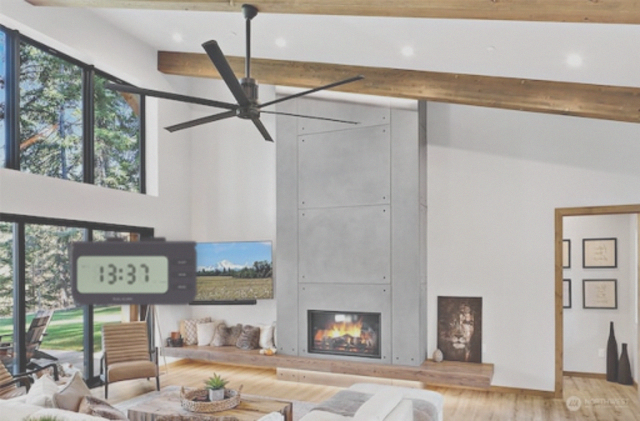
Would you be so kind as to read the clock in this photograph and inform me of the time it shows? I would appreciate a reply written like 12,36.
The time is 13,37
